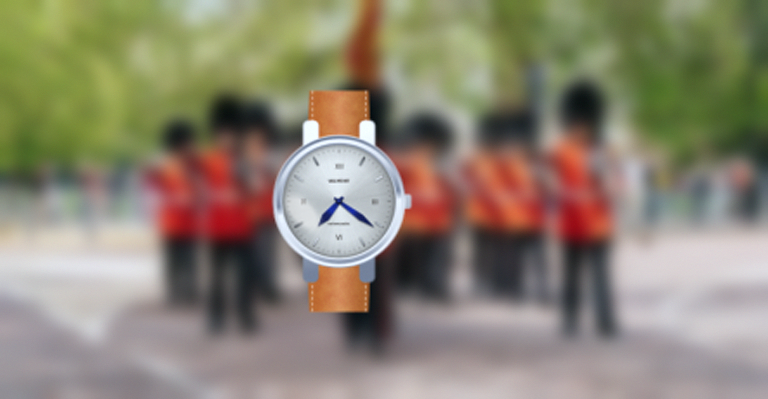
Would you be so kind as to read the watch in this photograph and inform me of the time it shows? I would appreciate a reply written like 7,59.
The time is 7,21
